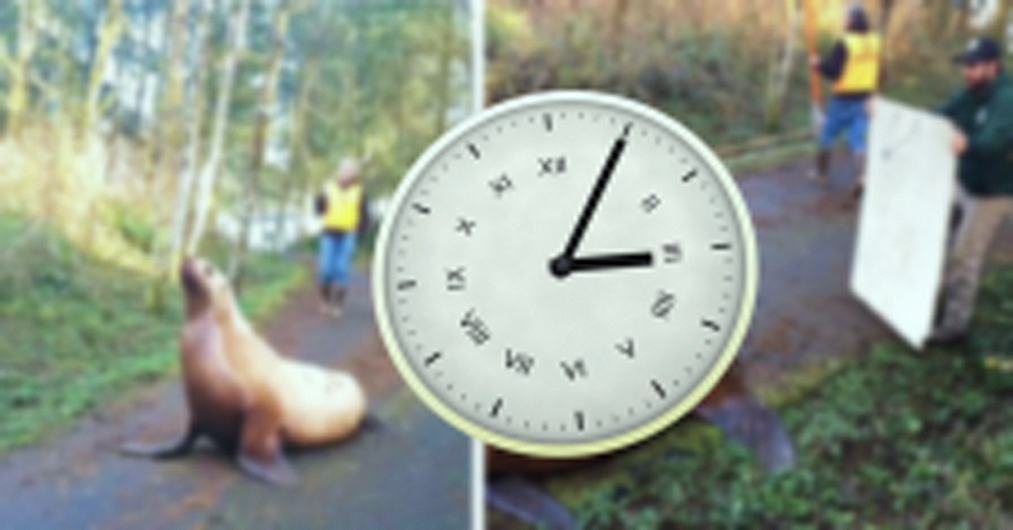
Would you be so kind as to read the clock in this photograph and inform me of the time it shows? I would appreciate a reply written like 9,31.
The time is 3,05
